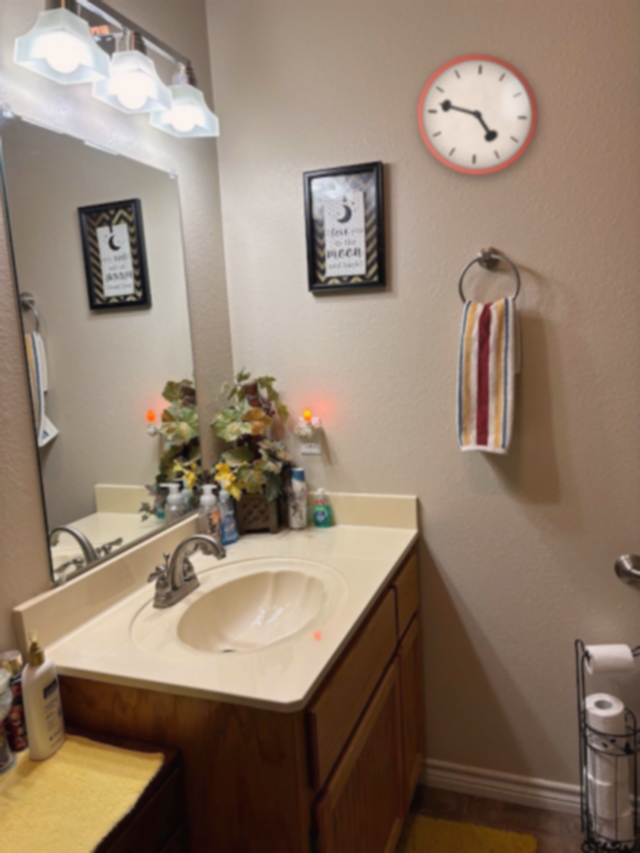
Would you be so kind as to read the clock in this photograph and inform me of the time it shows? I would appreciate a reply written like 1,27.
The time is 4,47
